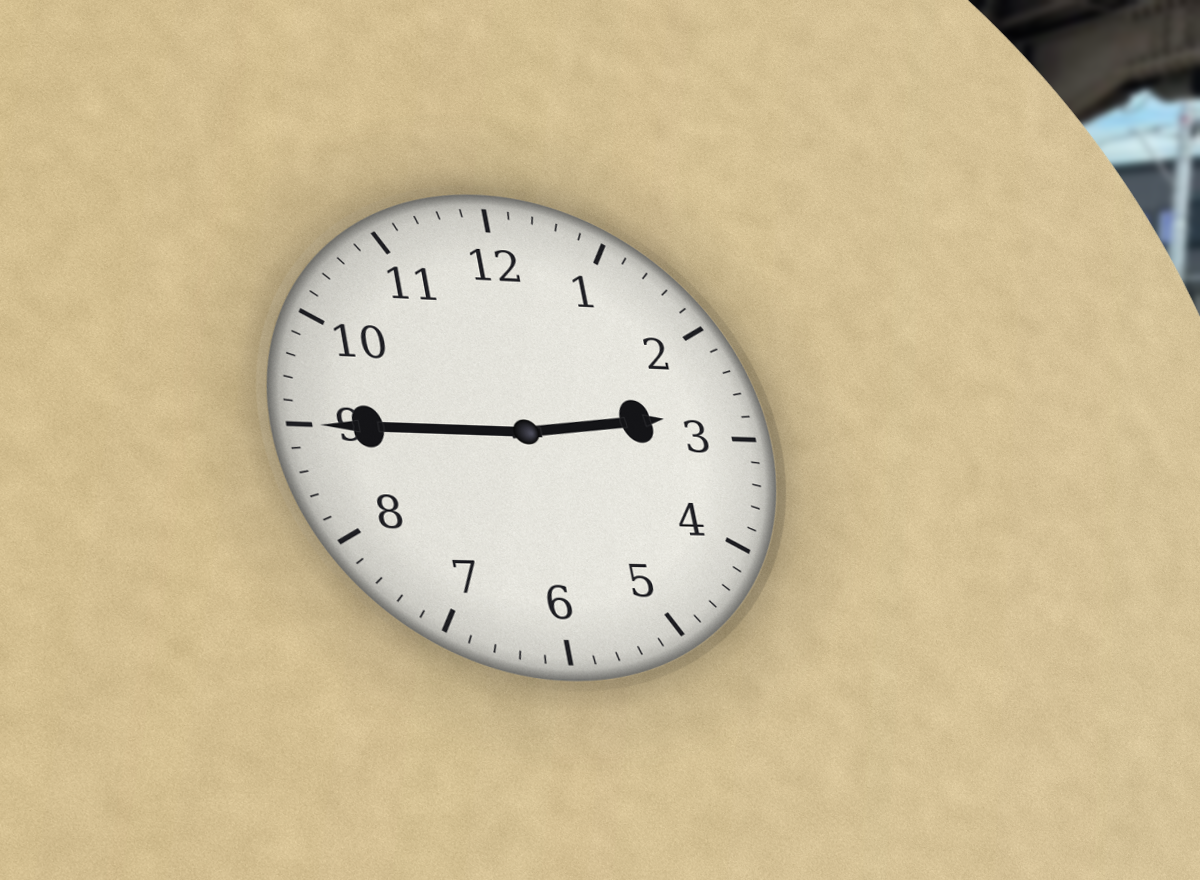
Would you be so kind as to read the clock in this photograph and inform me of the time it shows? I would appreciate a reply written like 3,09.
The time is 2,45
